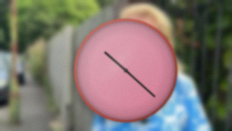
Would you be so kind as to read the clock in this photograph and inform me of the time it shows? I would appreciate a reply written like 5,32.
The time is 10,22
